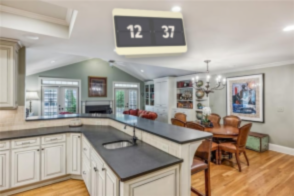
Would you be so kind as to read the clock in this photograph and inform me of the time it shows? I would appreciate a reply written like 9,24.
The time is 12,37
